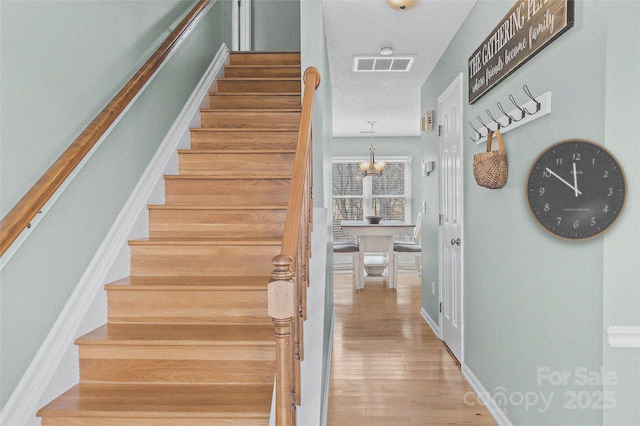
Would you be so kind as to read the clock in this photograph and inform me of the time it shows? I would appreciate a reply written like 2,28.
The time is 11,51
